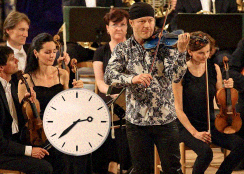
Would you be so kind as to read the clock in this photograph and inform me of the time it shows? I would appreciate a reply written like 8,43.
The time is 2,38
